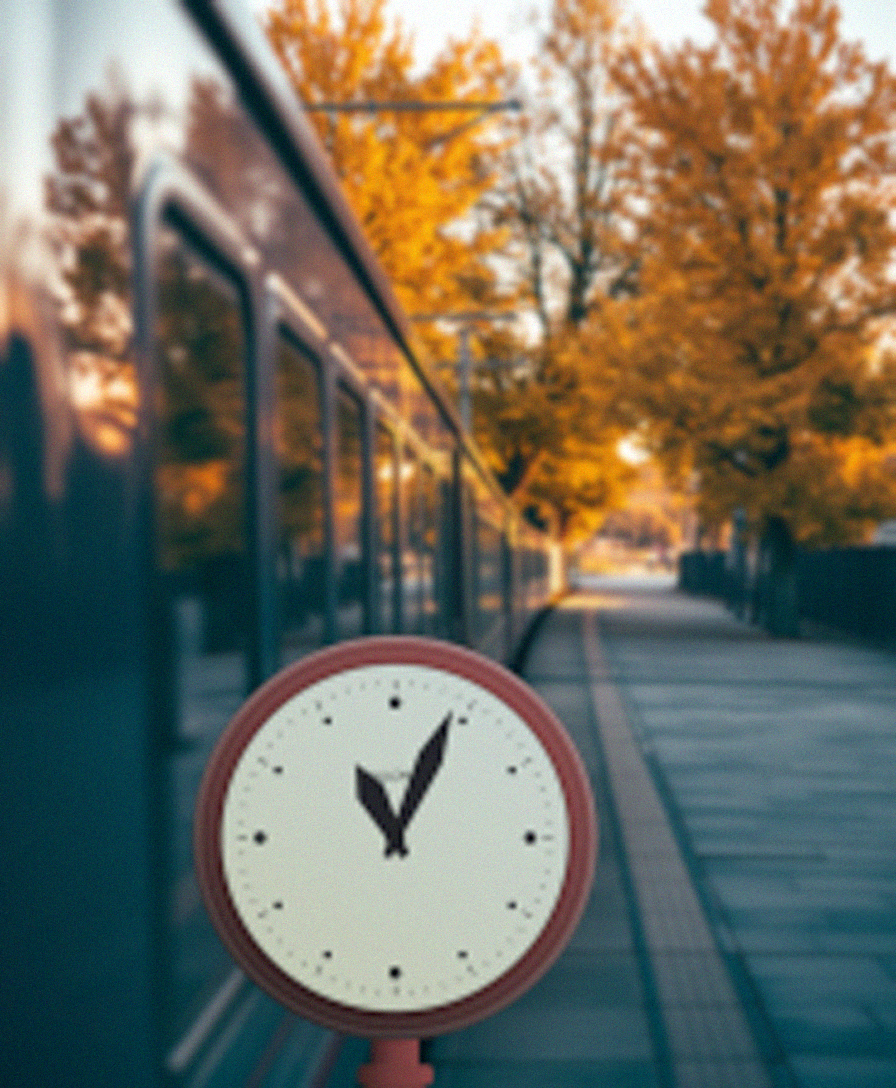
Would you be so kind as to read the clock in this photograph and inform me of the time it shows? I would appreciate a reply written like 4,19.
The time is 11,04
